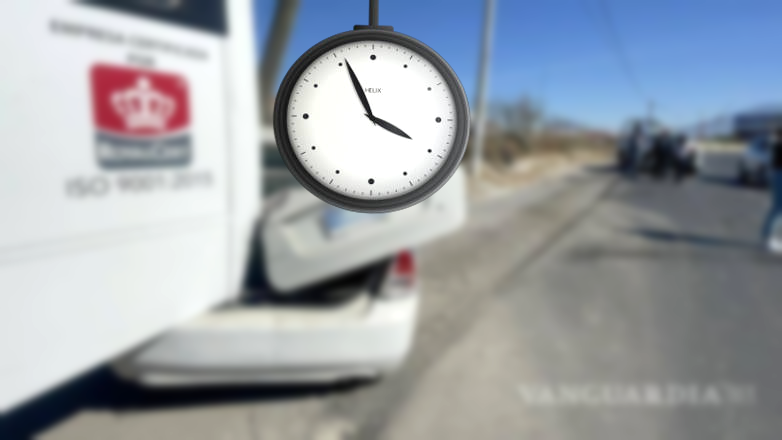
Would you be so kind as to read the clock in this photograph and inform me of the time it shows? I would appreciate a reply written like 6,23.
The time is 3,56
